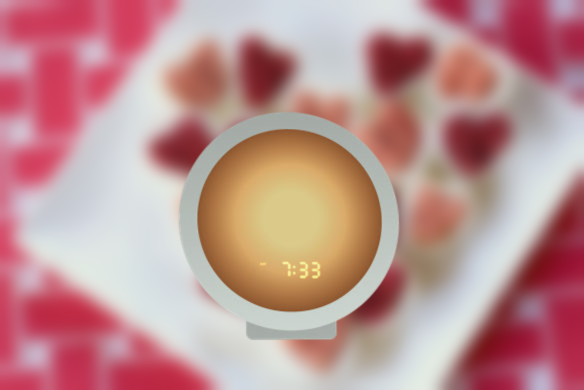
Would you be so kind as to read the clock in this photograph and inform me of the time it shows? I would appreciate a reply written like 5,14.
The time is 7,33
